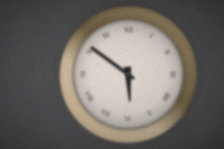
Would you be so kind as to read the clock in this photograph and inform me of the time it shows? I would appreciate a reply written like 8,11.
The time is 5,51
